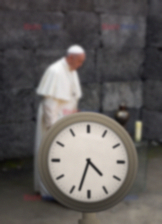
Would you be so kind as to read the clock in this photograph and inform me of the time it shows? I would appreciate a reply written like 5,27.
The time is 4,33
